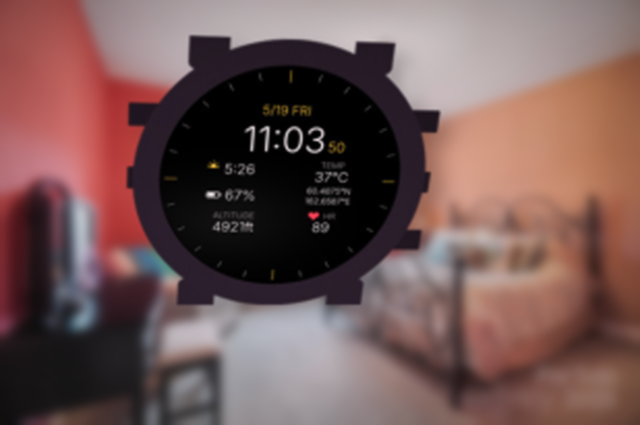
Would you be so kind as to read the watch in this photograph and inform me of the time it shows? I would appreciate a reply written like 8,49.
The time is 11,03
